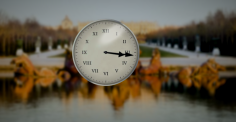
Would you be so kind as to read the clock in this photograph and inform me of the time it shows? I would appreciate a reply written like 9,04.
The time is 3,16
